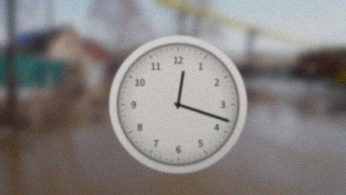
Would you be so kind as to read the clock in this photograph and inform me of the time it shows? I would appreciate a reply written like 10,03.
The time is 12,18
